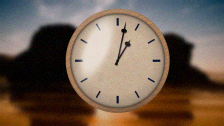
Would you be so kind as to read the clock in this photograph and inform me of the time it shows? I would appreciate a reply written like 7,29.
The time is 1,02
